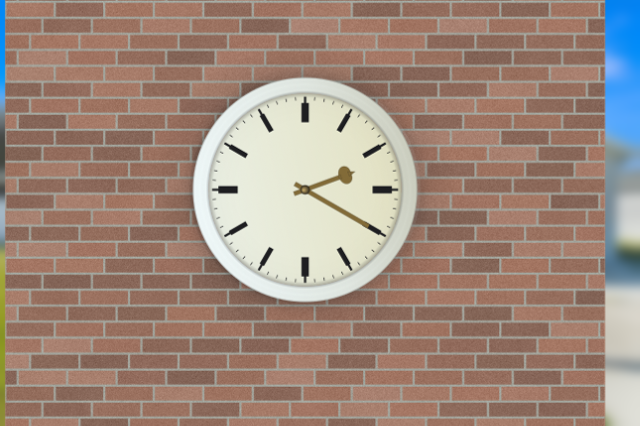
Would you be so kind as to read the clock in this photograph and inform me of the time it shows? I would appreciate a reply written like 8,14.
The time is 2,20
